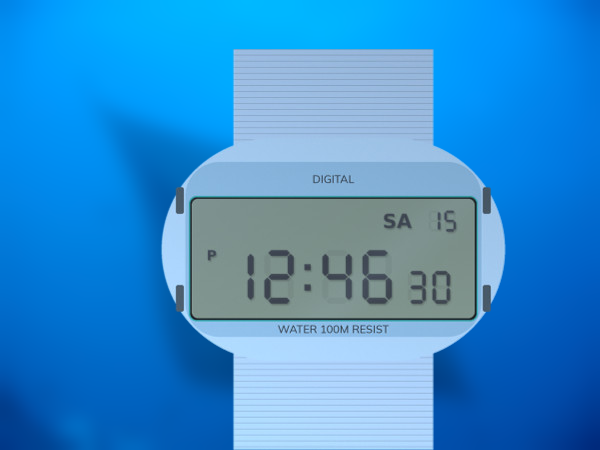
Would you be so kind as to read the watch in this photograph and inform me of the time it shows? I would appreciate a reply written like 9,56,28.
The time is 12,46,30
